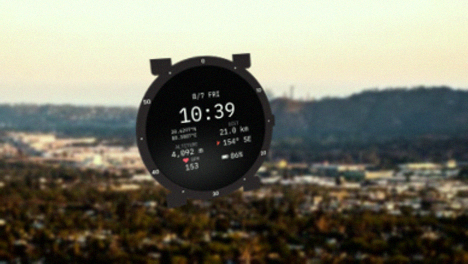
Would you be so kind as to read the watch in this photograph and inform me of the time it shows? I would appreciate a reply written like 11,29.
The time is 10,39
